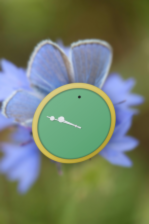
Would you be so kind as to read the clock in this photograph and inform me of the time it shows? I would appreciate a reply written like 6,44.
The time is 9,48
